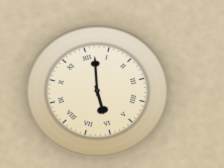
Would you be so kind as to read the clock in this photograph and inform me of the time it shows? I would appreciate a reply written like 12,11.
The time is 6,02
